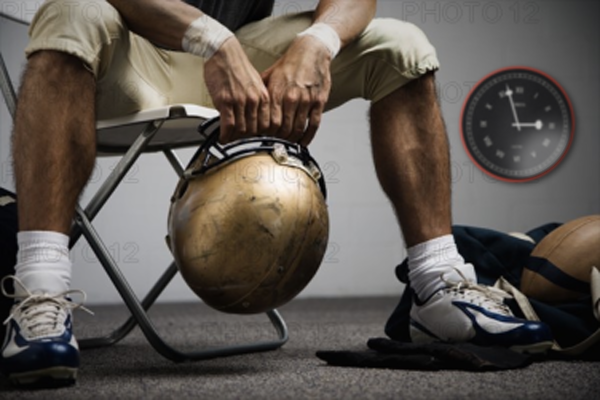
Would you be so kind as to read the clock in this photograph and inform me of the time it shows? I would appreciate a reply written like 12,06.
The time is 2,57
